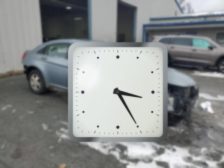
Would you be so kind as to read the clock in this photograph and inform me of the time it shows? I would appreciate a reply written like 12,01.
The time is 3,25
